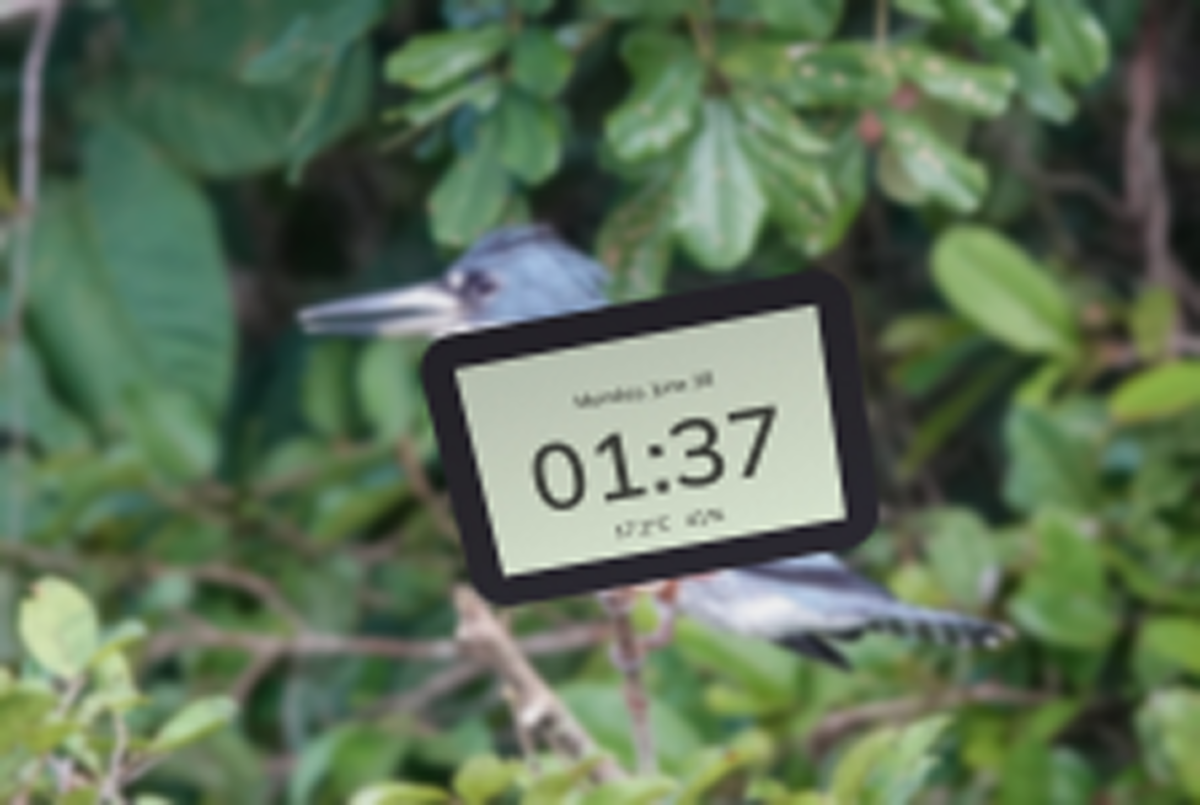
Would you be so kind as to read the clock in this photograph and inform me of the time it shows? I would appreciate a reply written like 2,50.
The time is 1,37
